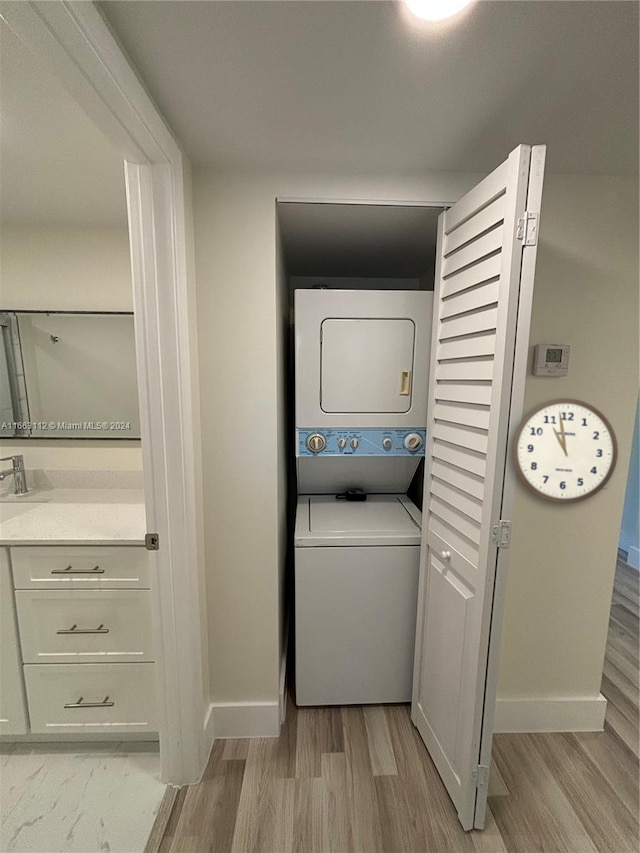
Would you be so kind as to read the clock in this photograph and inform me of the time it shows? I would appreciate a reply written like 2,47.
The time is 10,58
